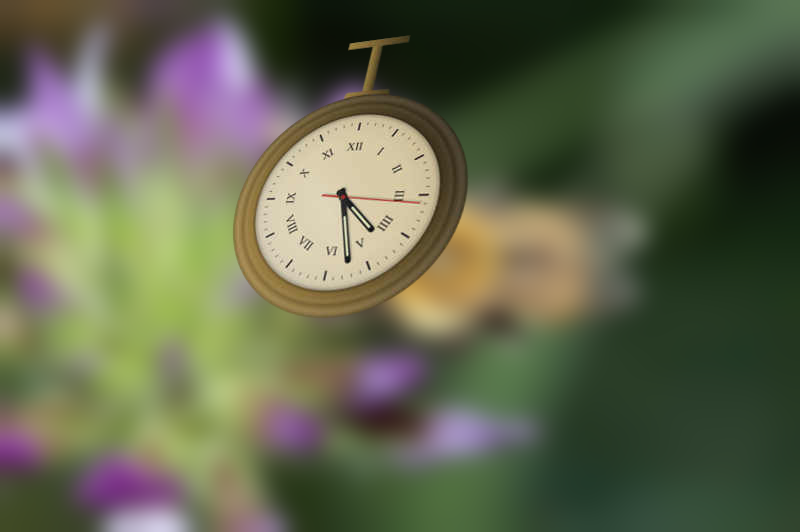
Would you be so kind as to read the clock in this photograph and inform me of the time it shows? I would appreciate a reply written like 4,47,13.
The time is 4,27,16
